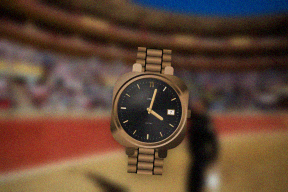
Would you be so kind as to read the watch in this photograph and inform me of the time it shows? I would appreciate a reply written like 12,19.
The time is 4,02
